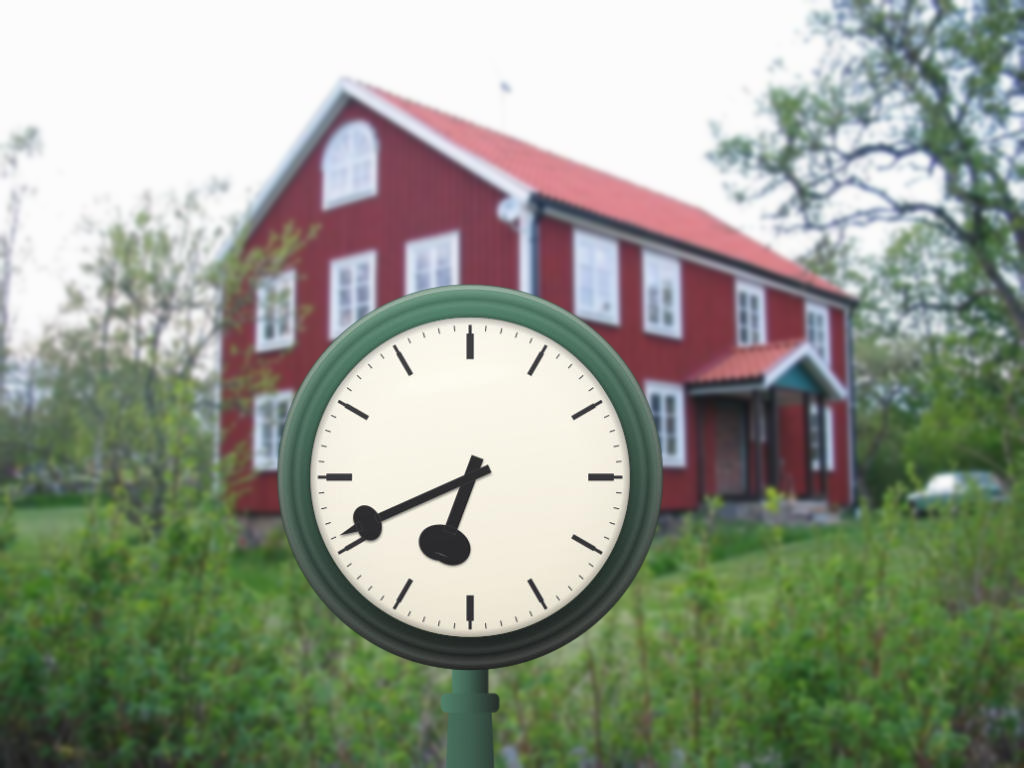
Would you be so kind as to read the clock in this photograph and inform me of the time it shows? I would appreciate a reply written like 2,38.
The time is 6,41
